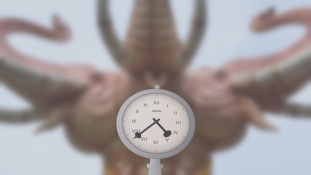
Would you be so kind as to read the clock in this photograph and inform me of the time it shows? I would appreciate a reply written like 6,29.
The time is 4,38
